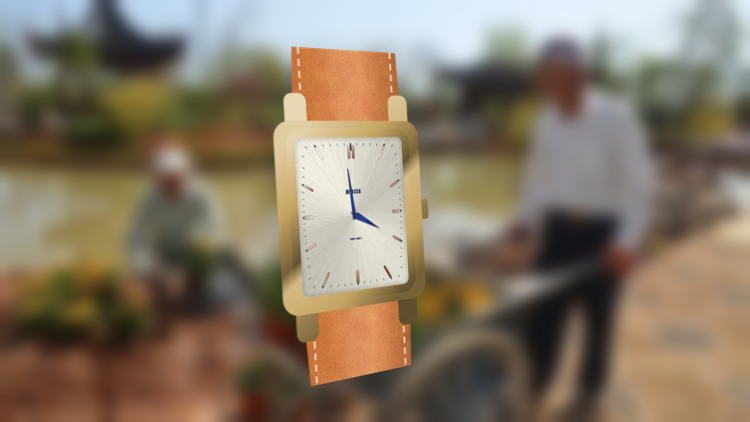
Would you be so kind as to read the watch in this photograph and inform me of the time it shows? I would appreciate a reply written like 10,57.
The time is 3,59
